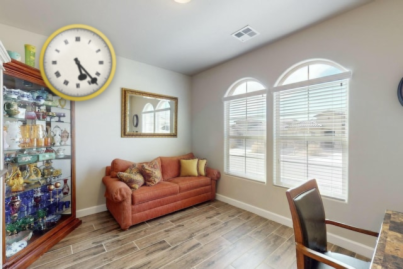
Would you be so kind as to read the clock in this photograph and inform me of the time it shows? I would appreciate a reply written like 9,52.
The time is 5,23
